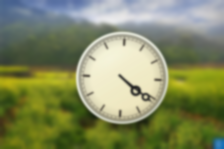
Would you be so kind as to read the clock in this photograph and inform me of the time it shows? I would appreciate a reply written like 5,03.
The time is 4,21
